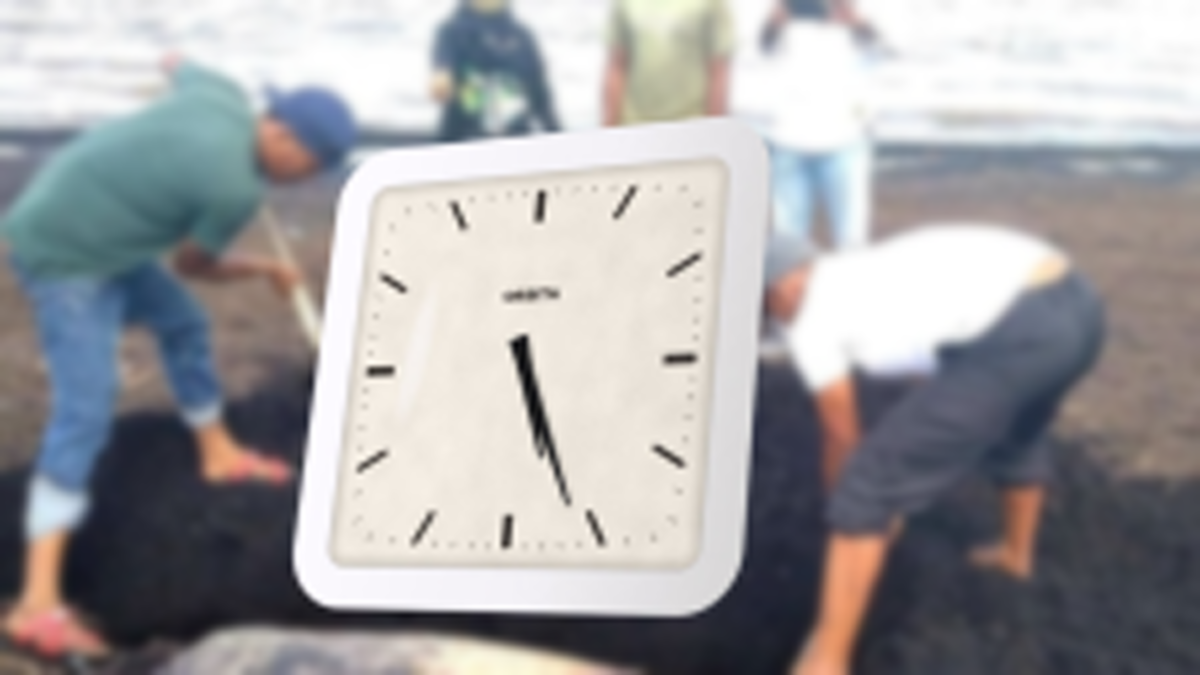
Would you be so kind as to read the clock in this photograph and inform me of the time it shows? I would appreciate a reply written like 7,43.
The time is 5,26
